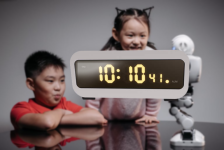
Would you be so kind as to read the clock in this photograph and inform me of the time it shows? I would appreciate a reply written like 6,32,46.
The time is 10,10,41
